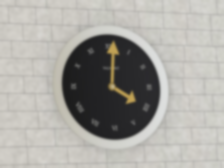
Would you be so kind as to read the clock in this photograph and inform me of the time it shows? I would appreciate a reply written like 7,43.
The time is 4,01
